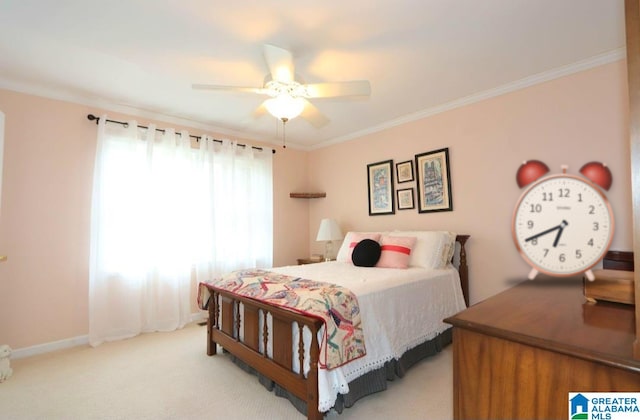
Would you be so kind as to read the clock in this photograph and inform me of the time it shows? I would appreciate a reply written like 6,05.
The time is 6,41
